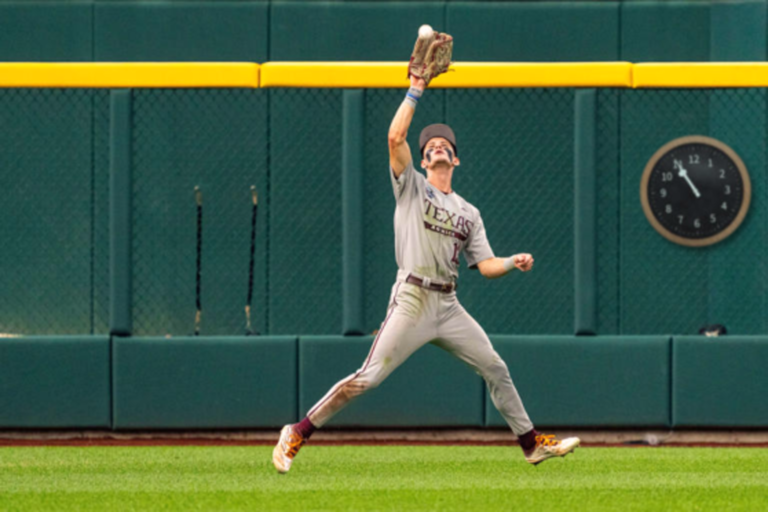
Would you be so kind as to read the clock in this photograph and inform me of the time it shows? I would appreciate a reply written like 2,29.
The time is 10,55
